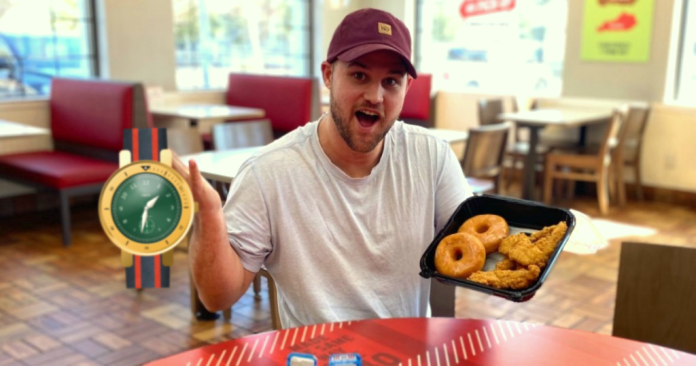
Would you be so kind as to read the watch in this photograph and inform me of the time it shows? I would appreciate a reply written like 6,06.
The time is 1,32
